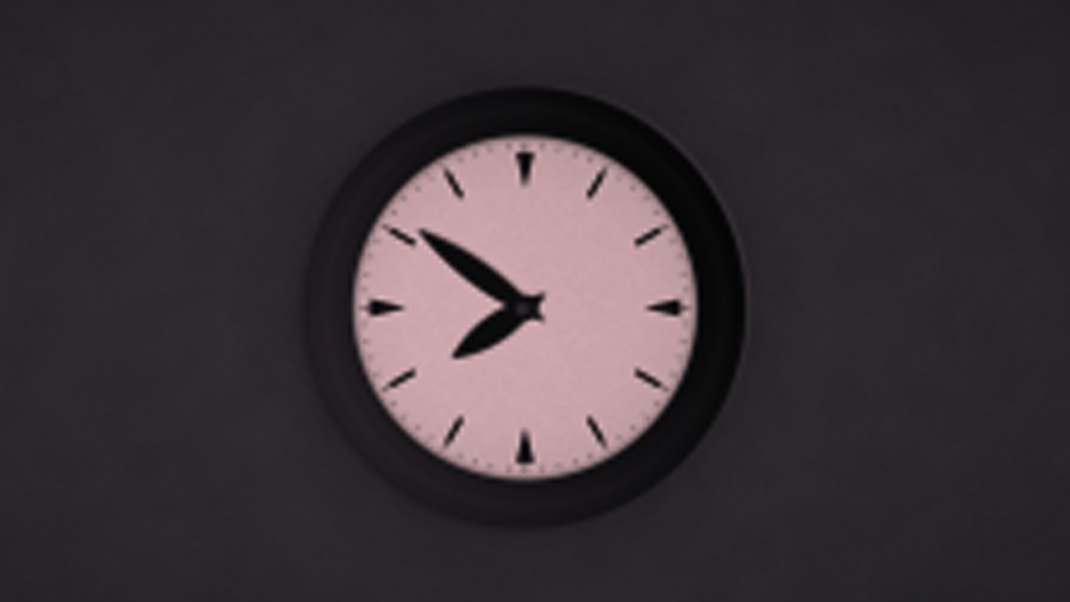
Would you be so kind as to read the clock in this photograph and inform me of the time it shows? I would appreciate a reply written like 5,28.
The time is 7,51
